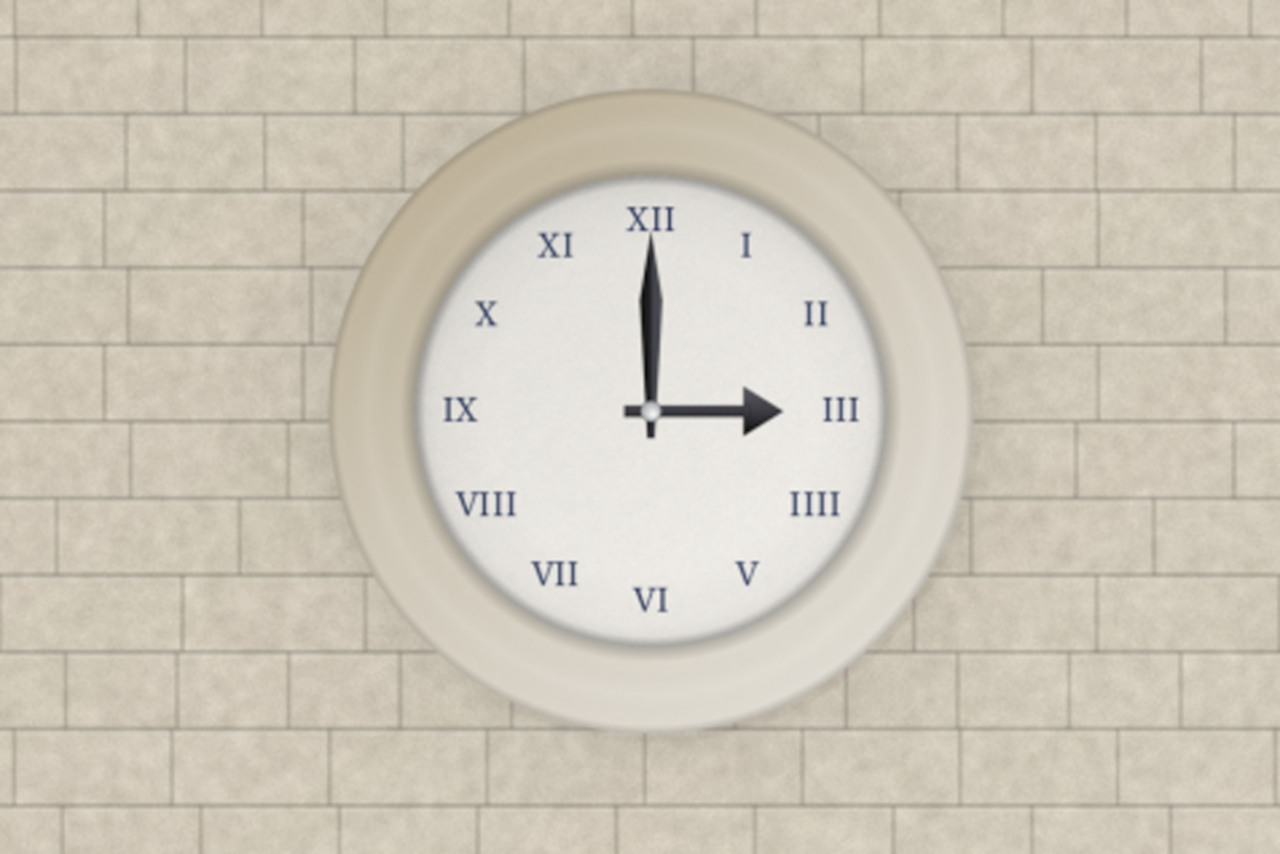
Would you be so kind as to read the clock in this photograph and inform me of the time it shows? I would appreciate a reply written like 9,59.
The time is 3,00
